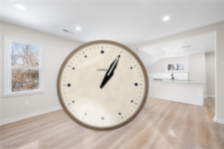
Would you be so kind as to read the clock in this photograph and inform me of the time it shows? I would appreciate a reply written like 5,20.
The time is 1,05
